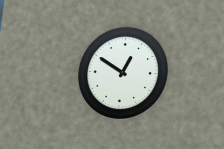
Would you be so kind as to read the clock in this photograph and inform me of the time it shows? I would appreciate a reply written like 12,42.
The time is 12,50
